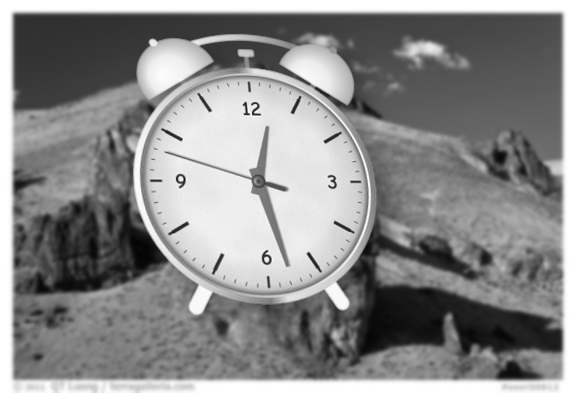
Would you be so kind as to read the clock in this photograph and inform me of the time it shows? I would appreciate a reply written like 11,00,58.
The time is 12,27,48
